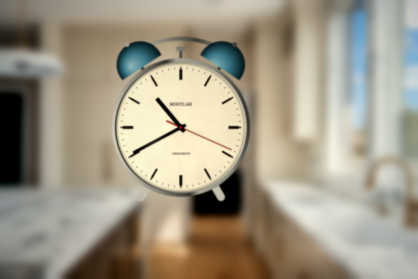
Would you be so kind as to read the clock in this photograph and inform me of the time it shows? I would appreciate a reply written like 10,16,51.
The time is 10,40,19
